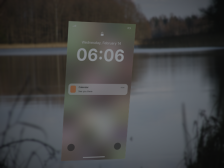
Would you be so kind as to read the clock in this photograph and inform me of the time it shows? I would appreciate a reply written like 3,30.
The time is 6,06
